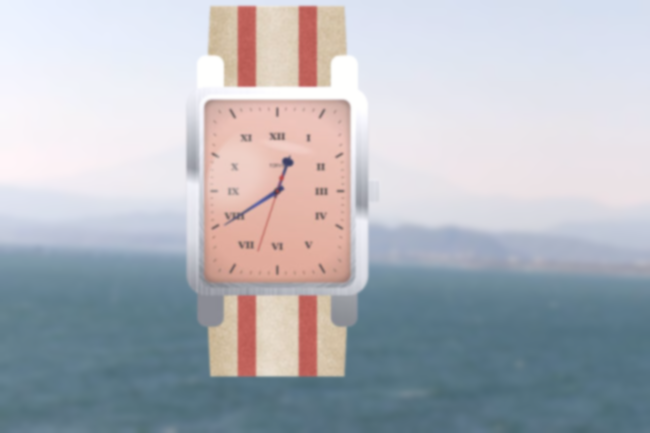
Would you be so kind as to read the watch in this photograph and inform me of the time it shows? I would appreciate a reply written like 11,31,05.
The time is 12,39,33
